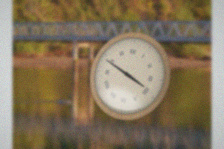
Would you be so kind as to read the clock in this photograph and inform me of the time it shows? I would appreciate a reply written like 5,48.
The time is 3,49
